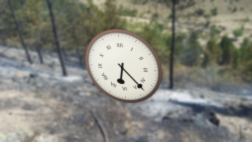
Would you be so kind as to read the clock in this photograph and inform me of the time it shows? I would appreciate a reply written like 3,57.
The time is 6,23
